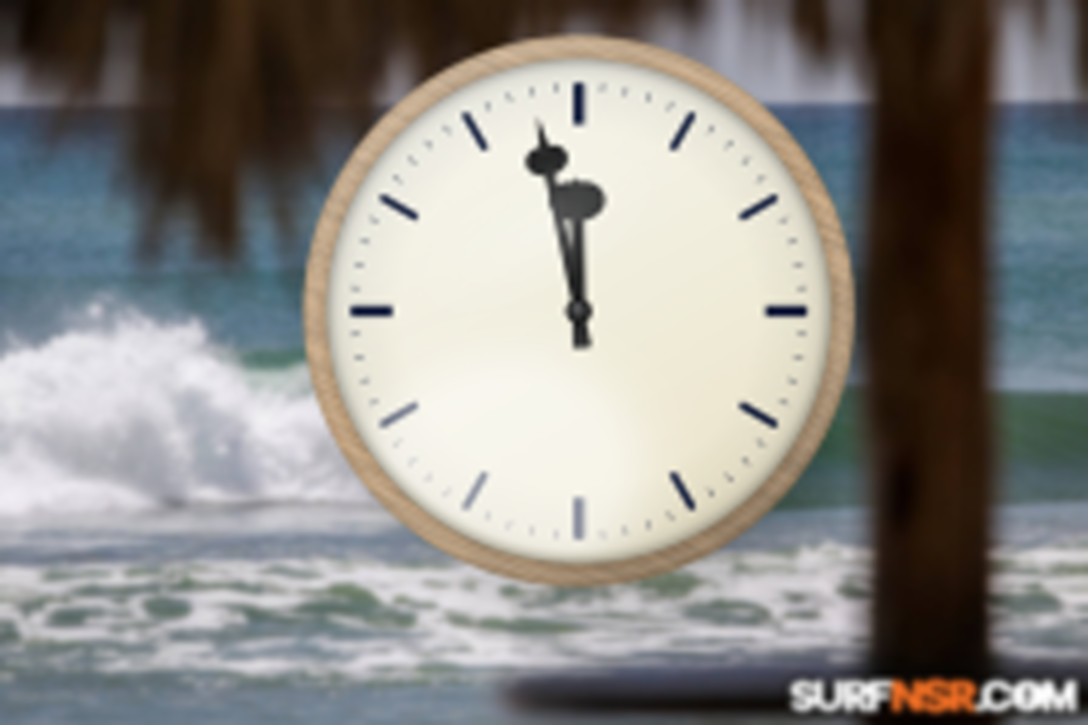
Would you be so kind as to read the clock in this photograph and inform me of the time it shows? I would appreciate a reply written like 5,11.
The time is 11,58
